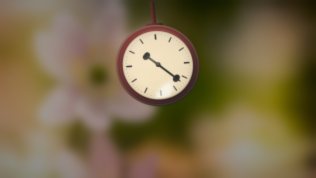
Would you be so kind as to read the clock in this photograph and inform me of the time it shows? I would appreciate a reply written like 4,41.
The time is 10,22
